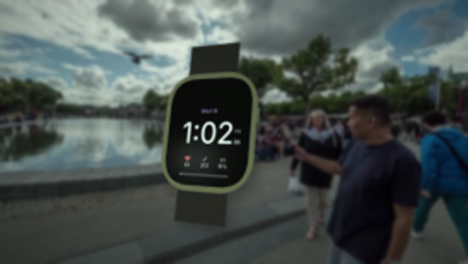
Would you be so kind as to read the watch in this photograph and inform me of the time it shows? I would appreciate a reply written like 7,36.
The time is 1,02
